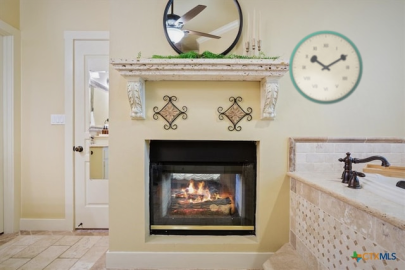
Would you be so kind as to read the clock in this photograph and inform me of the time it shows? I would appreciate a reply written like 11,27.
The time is 10,10
